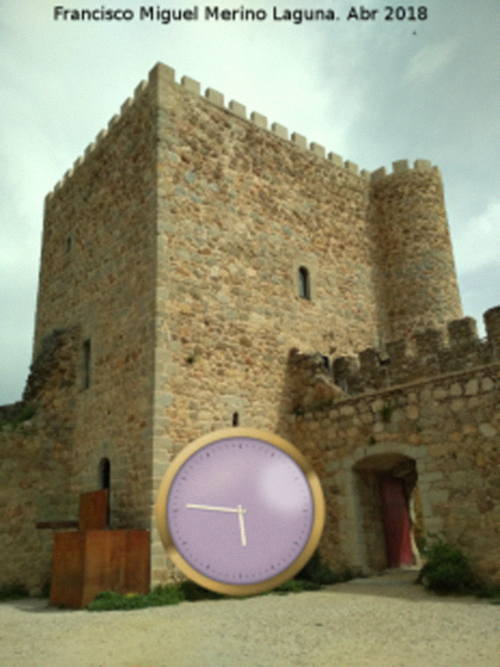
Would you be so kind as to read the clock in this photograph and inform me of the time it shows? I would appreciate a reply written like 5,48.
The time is 5,46
